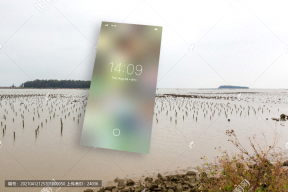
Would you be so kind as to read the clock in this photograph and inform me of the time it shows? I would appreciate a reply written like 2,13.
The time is 14,09
